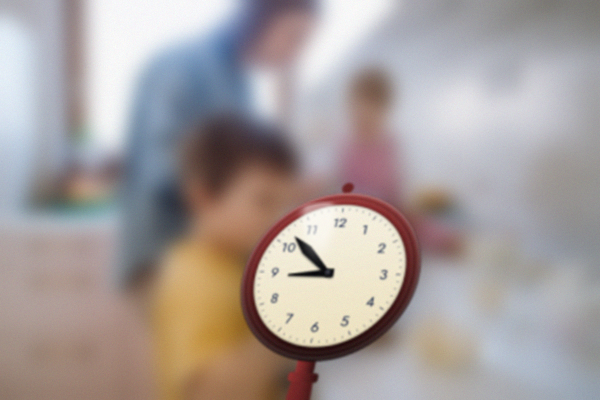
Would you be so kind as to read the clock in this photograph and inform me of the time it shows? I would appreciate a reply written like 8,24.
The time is 8,52
